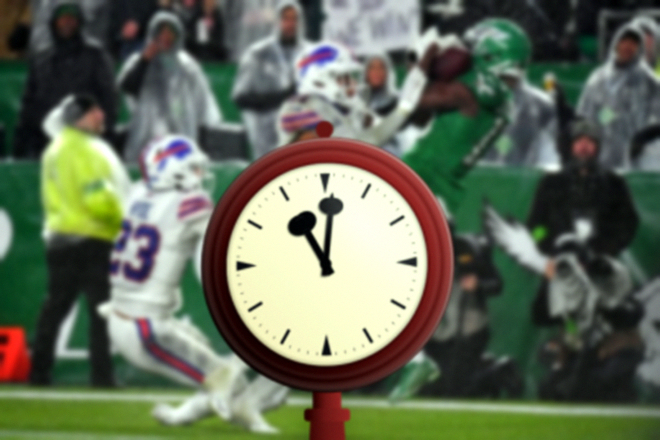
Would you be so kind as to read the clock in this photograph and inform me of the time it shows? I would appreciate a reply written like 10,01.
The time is 11,01
